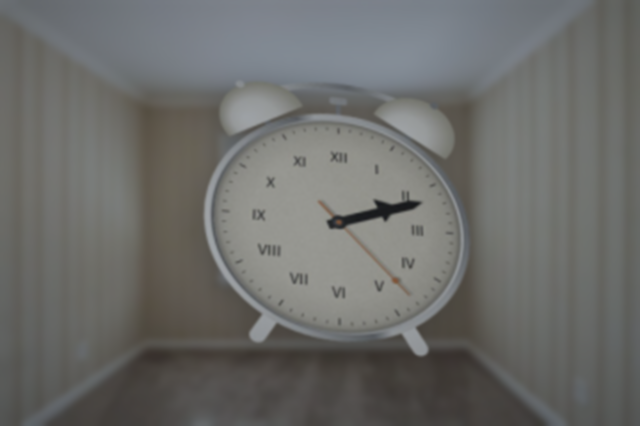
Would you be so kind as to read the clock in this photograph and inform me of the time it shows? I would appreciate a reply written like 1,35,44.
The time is 2,11,23
